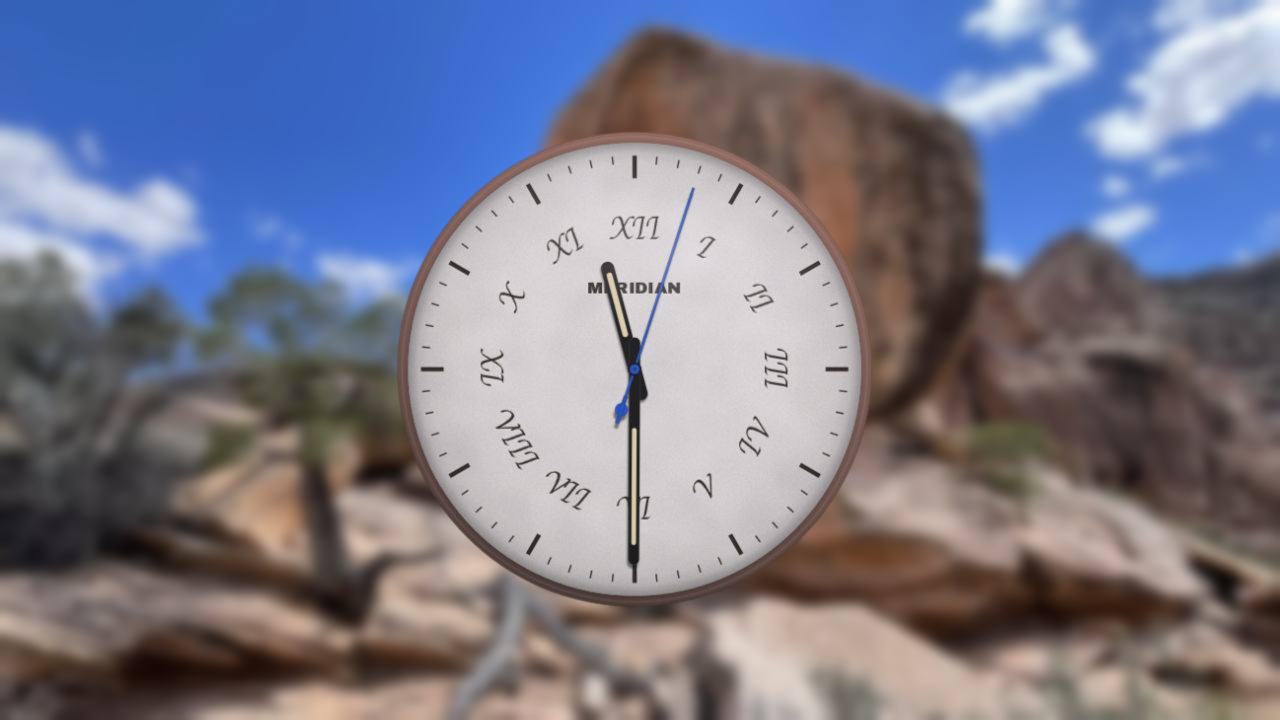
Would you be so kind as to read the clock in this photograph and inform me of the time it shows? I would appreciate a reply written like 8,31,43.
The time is 11,30,03
